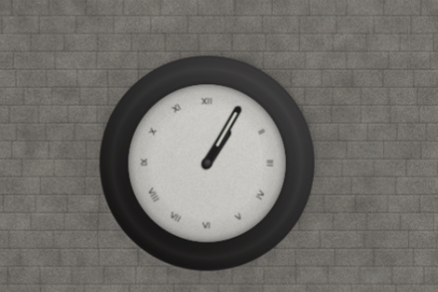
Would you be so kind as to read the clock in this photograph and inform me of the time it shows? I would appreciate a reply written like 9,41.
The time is 1,05
